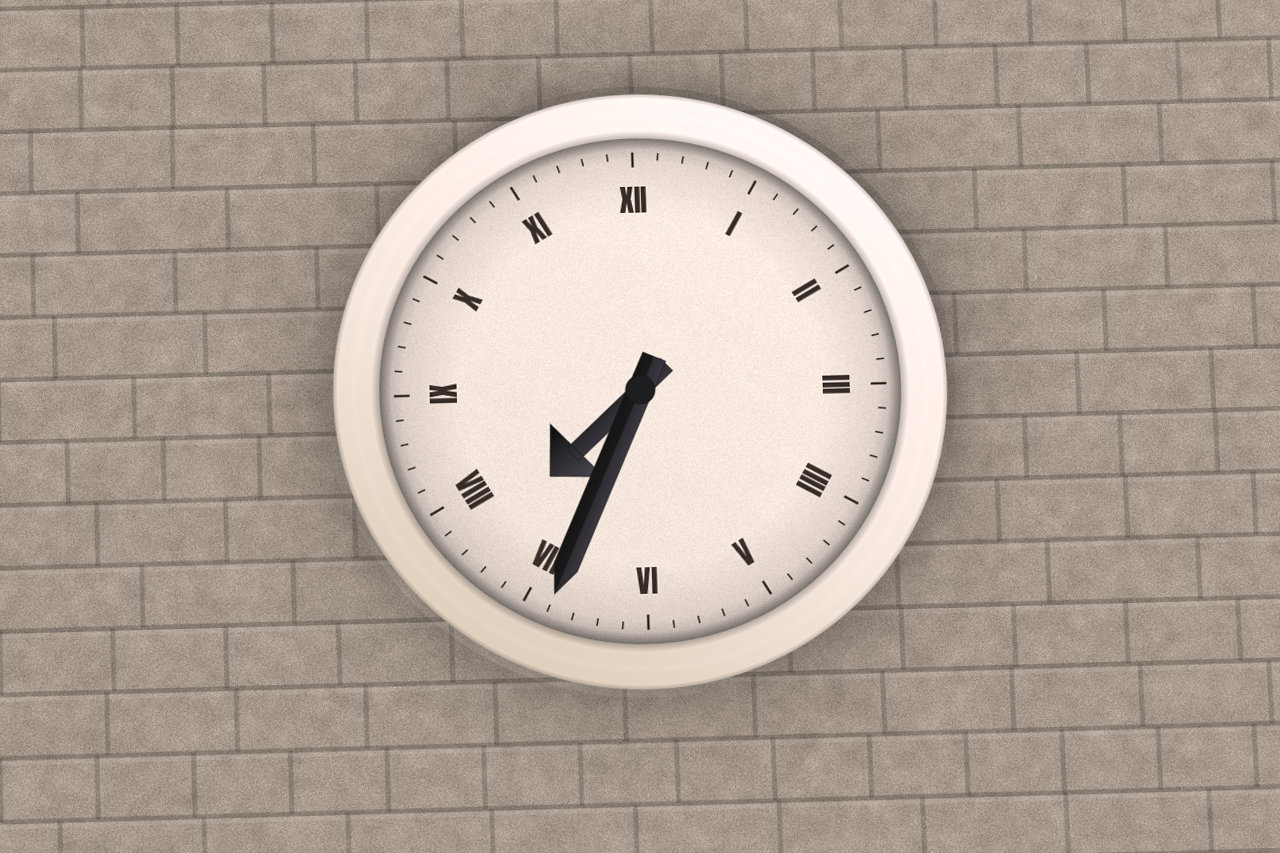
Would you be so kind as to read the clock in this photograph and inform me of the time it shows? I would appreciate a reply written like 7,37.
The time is 7,34
